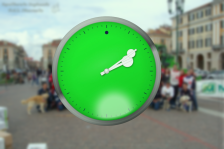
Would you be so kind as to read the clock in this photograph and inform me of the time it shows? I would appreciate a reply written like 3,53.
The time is 2,09
